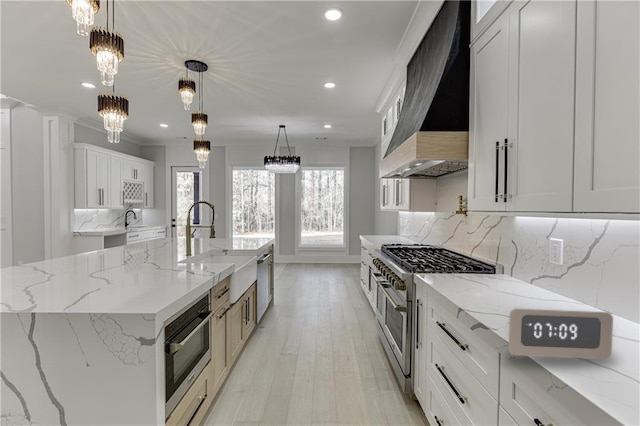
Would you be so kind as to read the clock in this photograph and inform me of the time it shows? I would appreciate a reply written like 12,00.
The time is 7,09
